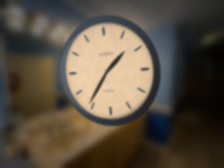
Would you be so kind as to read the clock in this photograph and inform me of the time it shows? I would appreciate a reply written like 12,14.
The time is 1,36
